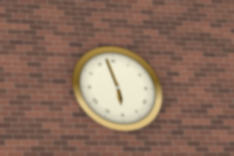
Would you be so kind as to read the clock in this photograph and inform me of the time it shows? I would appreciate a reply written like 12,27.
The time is 5,58
